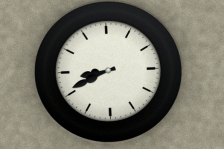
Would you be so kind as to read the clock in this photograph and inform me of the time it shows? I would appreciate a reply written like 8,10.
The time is 8,41
